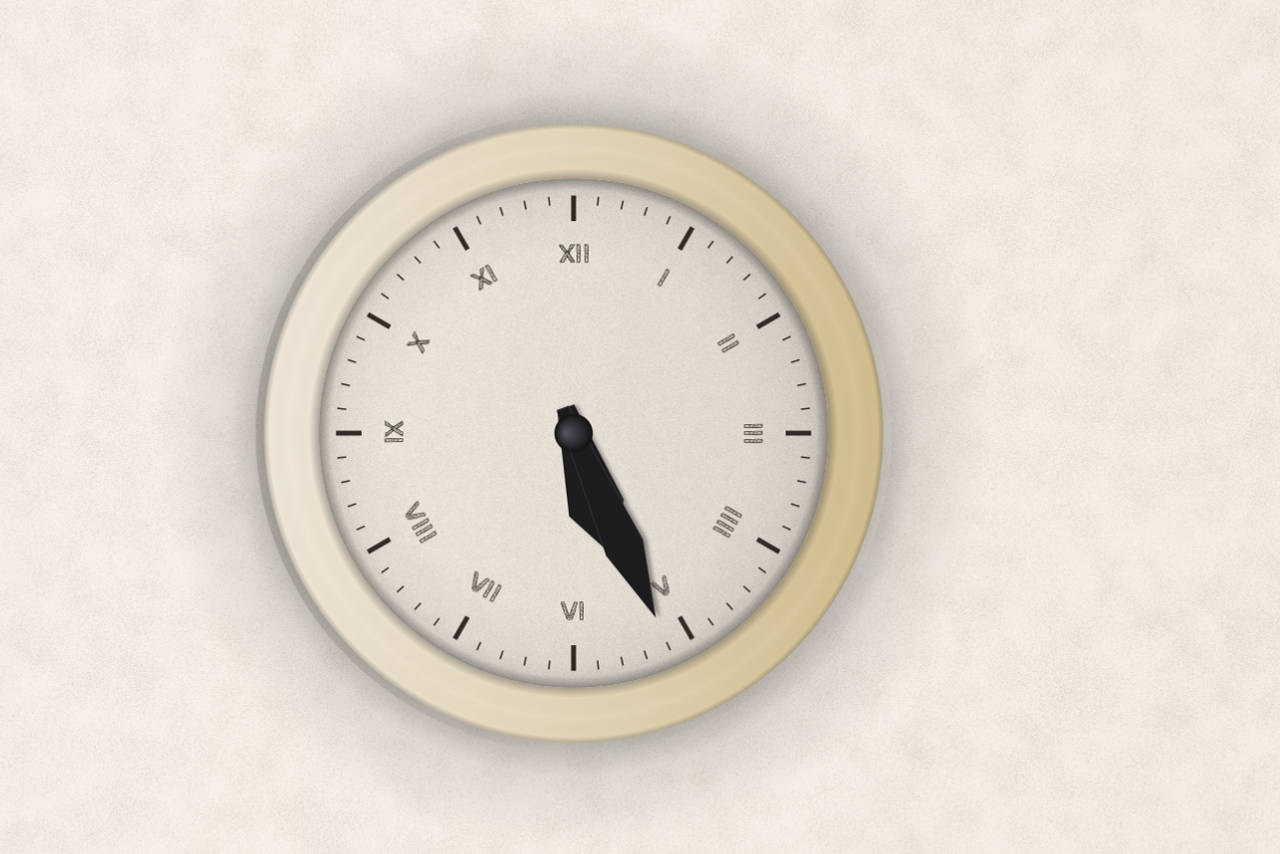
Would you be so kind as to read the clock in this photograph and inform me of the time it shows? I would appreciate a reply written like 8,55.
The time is 5,26
